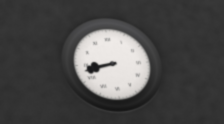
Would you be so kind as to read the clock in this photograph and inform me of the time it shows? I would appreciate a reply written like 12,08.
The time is 8,43
